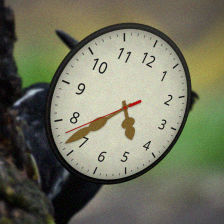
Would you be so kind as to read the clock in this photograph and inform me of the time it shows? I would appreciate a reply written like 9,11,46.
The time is 4,36,38
